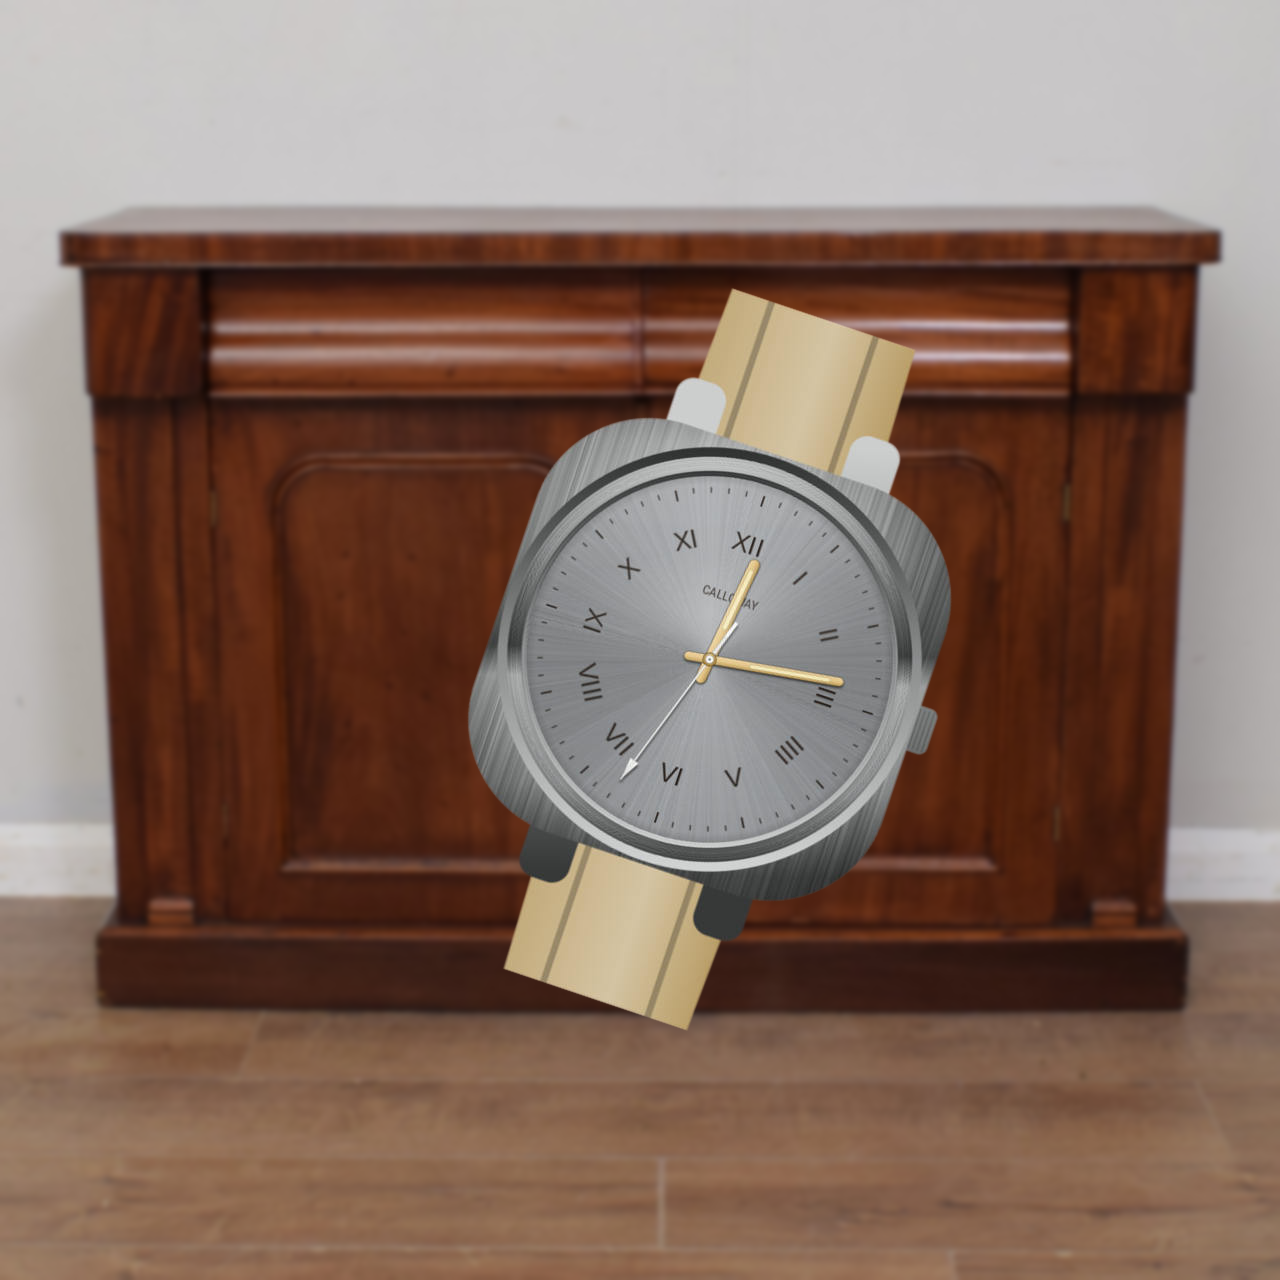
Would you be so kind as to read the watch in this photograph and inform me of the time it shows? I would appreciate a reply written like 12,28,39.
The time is 12,13,33
